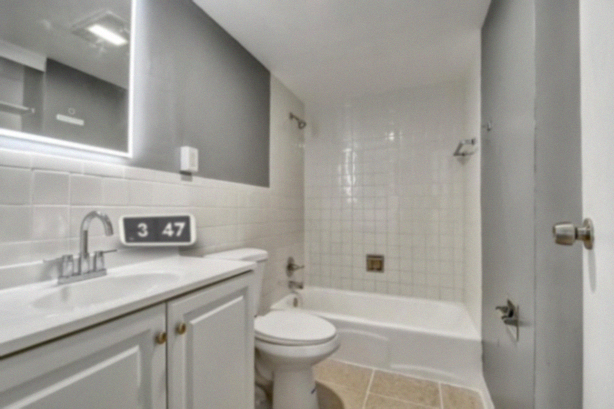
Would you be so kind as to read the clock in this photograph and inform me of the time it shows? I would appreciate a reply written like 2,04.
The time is 3,47
